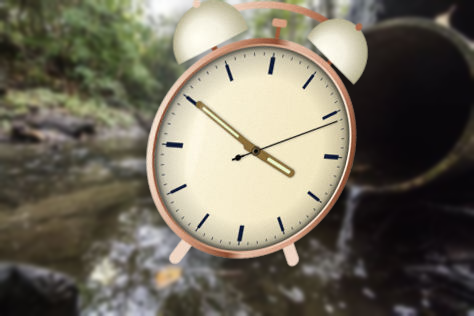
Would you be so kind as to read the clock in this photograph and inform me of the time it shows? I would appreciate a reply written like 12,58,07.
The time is 3,50,11
